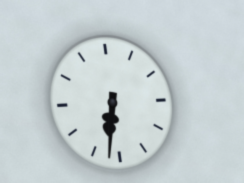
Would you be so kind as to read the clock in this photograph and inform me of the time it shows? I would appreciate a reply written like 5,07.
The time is 6,32
